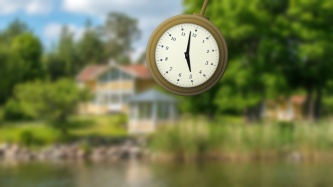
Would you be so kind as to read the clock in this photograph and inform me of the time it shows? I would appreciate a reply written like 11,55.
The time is 4,58
